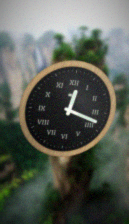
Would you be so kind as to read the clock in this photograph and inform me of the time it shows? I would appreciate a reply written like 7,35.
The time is 12,18
